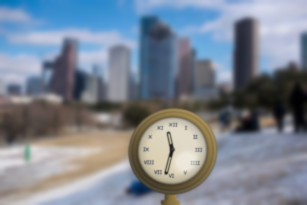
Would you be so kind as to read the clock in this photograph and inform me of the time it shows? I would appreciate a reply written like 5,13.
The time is 11,32
